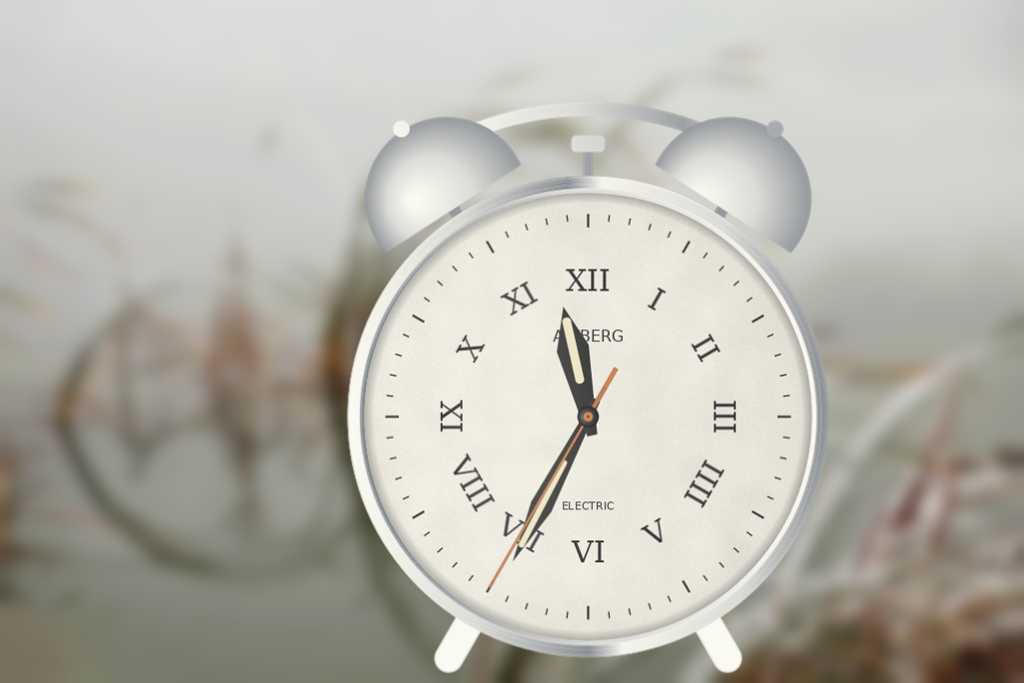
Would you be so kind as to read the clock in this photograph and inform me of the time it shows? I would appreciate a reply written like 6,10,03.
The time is 11,34,35
